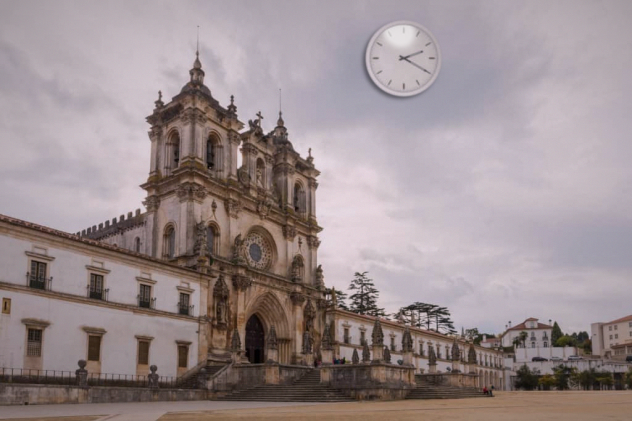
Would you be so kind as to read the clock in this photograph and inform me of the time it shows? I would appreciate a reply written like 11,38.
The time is 2,20
